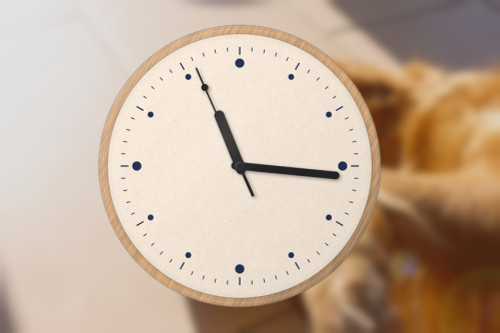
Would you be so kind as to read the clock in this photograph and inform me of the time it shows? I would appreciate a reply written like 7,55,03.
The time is 11,15,56
